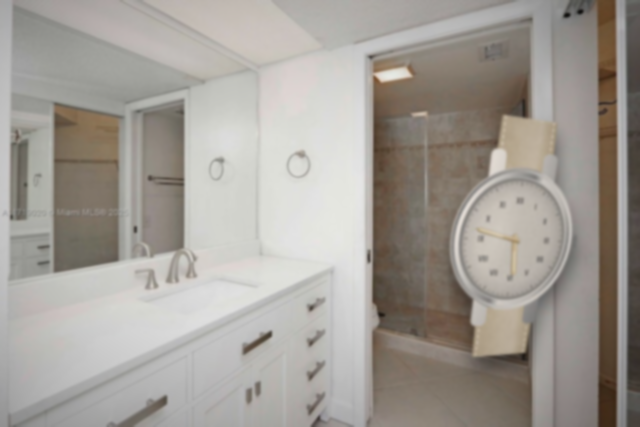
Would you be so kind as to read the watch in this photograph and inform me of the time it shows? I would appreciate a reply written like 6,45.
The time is 5,47
